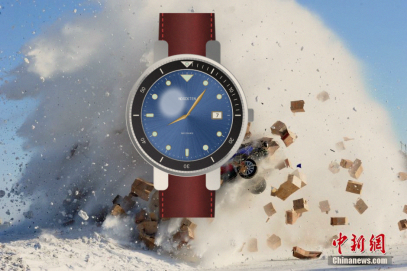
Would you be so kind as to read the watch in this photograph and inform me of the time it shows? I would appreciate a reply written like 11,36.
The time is 8,06
